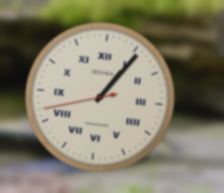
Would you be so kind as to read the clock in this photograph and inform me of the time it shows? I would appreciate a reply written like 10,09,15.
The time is 1,05,42
